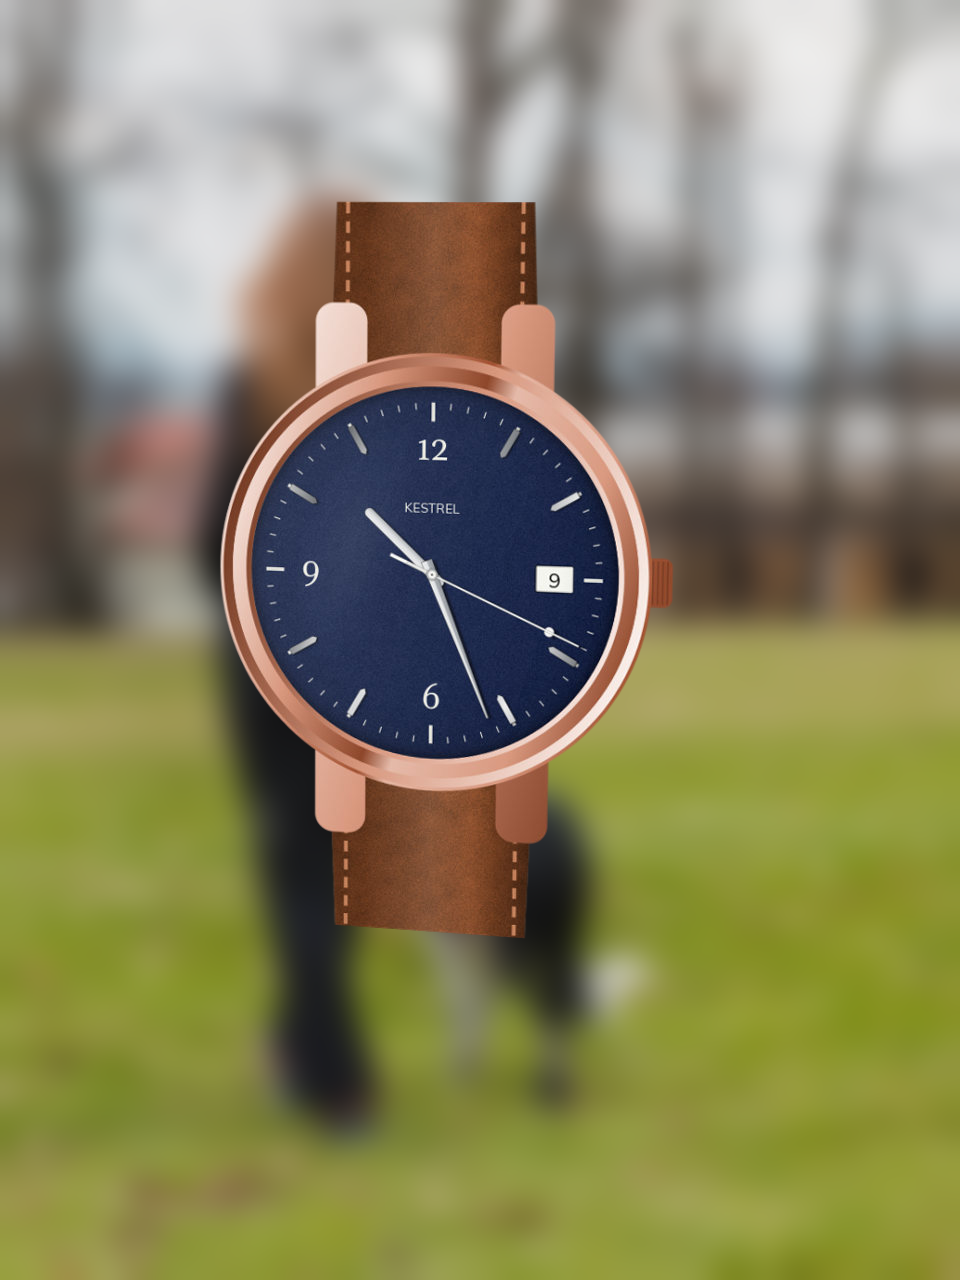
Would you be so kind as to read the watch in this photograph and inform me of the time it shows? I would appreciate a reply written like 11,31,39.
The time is 10,26,19
